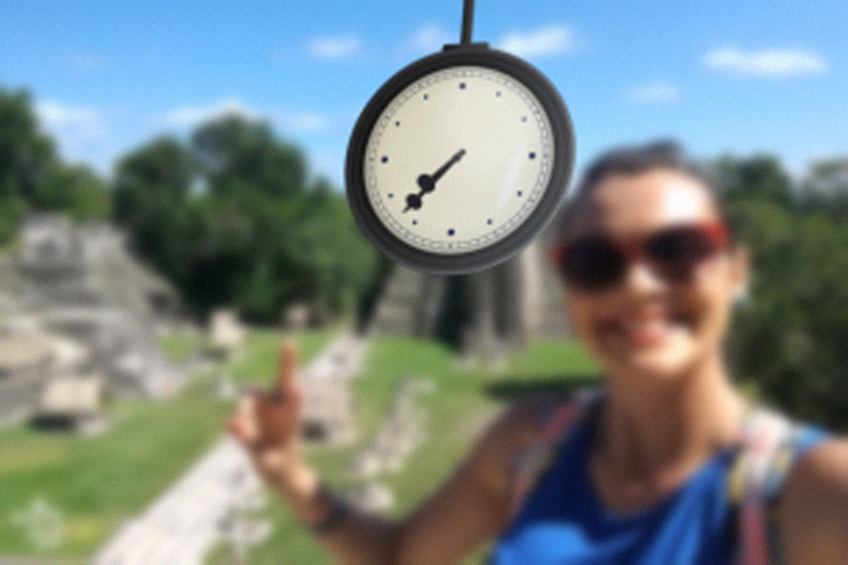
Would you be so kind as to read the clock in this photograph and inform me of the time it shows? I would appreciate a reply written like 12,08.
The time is 7,37
